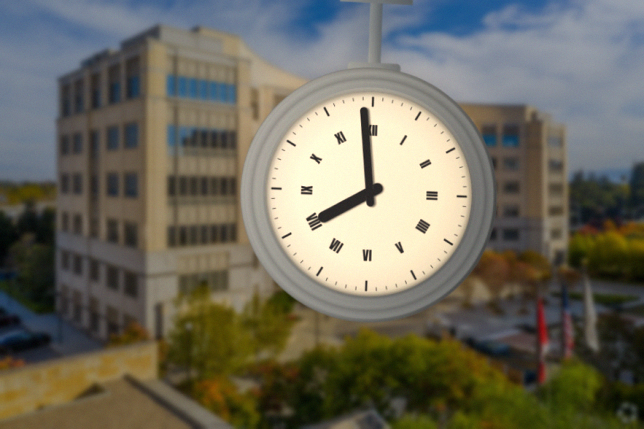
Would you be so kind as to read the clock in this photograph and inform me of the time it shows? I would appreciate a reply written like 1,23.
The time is 7,59
